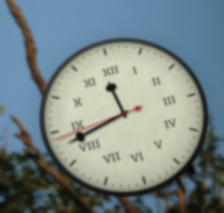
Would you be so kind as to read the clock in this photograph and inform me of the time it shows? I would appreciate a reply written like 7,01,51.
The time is 11,42,44
